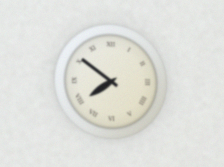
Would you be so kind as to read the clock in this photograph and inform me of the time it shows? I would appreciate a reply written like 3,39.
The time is 7,51
